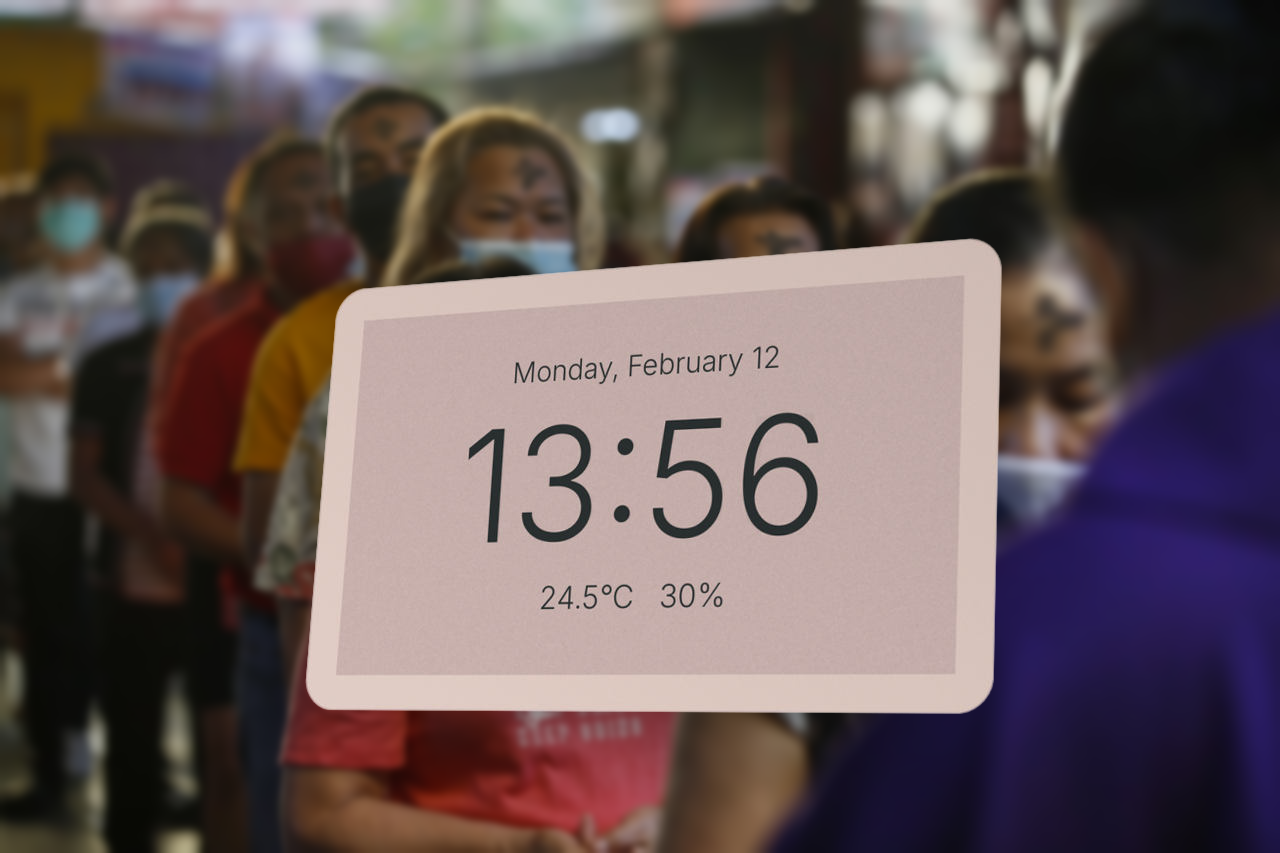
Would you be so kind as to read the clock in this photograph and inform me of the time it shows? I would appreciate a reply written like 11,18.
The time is 13,56
